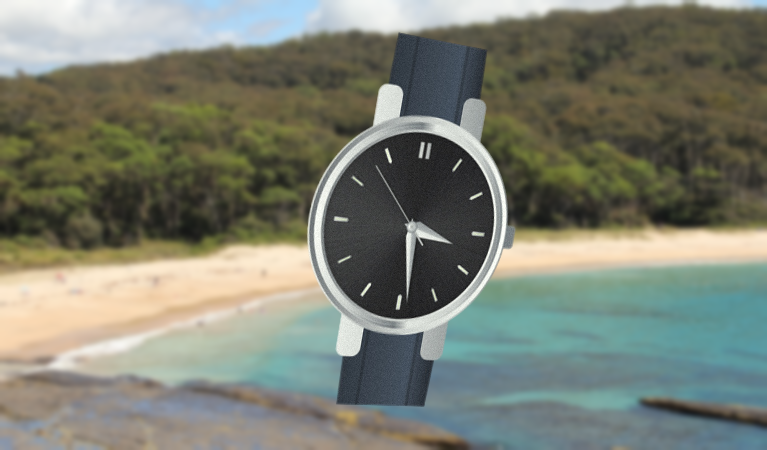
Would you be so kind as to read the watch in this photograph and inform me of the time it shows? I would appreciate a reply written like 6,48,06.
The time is 3,28,53
